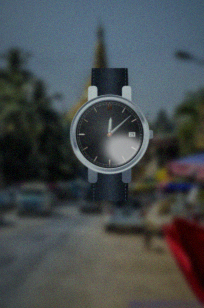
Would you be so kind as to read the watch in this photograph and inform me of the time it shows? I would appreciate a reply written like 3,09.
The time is 12,08
